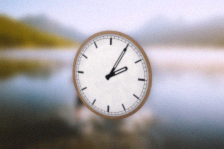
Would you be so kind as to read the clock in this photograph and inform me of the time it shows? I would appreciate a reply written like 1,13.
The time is 2,05
